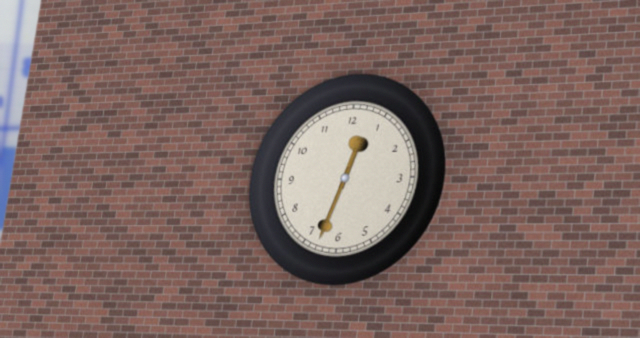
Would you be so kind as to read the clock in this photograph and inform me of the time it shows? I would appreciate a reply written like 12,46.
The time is 12,33
